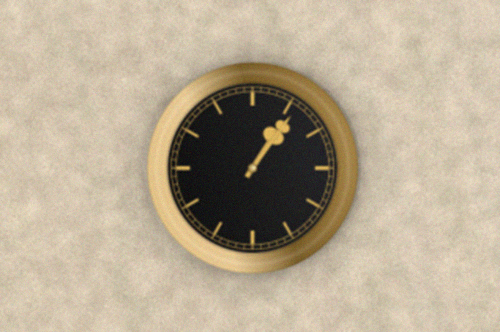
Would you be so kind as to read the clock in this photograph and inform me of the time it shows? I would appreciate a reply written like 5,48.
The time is 1,06
